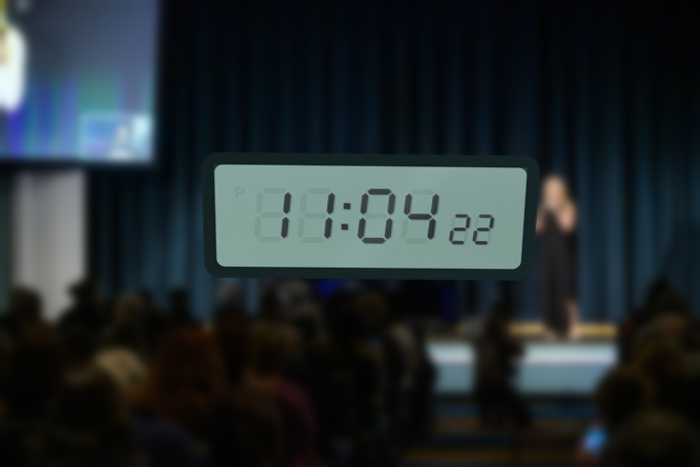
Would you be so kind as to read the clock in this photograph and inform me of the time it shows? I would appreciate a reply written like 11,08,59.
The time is 11,04,22
